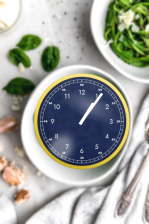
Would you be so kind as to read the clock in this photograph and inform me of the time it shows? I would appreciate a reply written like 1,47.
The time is 1,06
